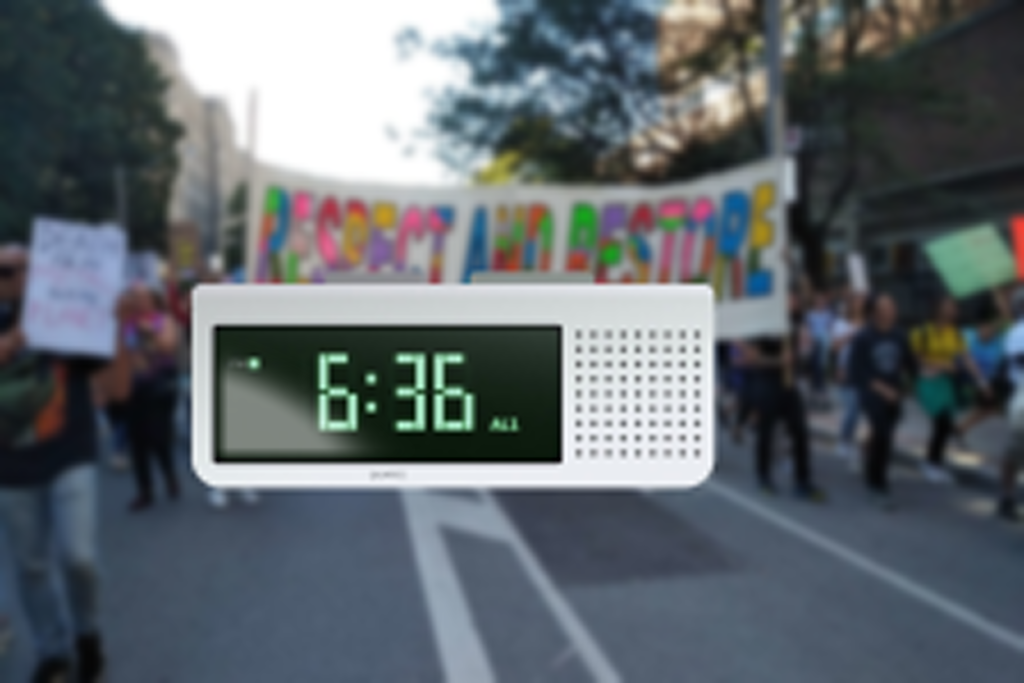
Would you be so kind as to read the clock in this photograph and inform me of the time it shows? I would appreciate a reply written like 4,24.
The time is 6,36
